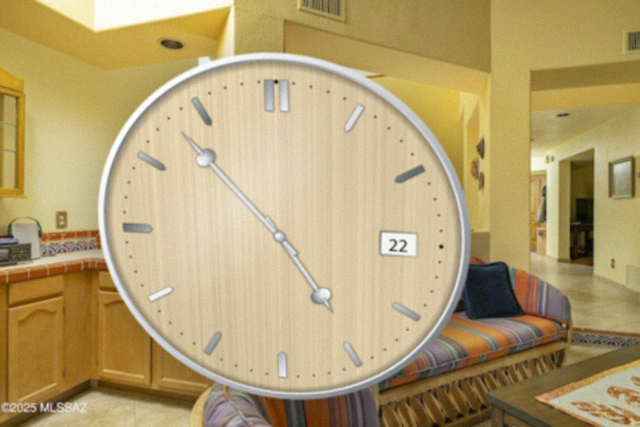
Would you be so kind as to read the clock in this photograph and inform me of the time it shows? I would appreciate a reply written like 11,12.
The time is 4,53
